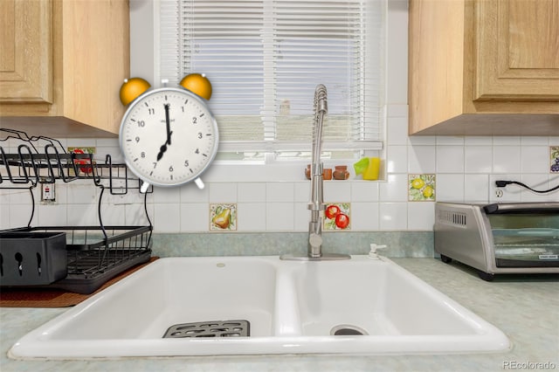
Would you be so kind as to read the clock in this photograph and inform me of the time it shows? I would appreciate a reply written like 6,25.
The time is 7,00
